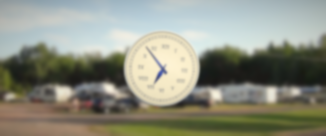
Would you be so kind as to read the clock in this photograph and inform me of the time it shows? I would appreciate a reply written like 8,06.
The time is 6,53
